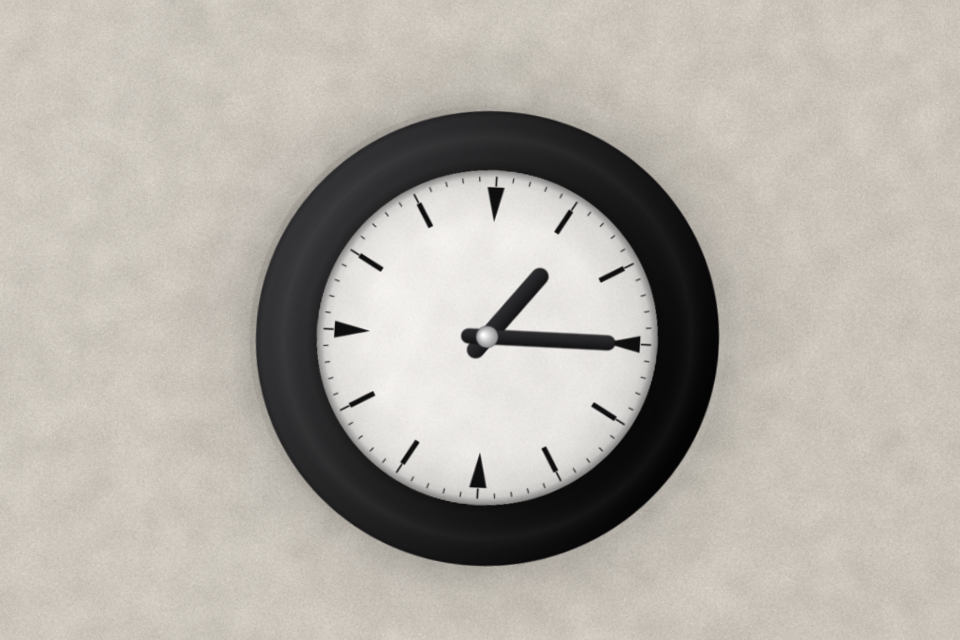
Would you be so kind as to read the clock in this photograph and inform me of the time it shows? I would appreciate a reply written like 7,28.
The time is 1,15
